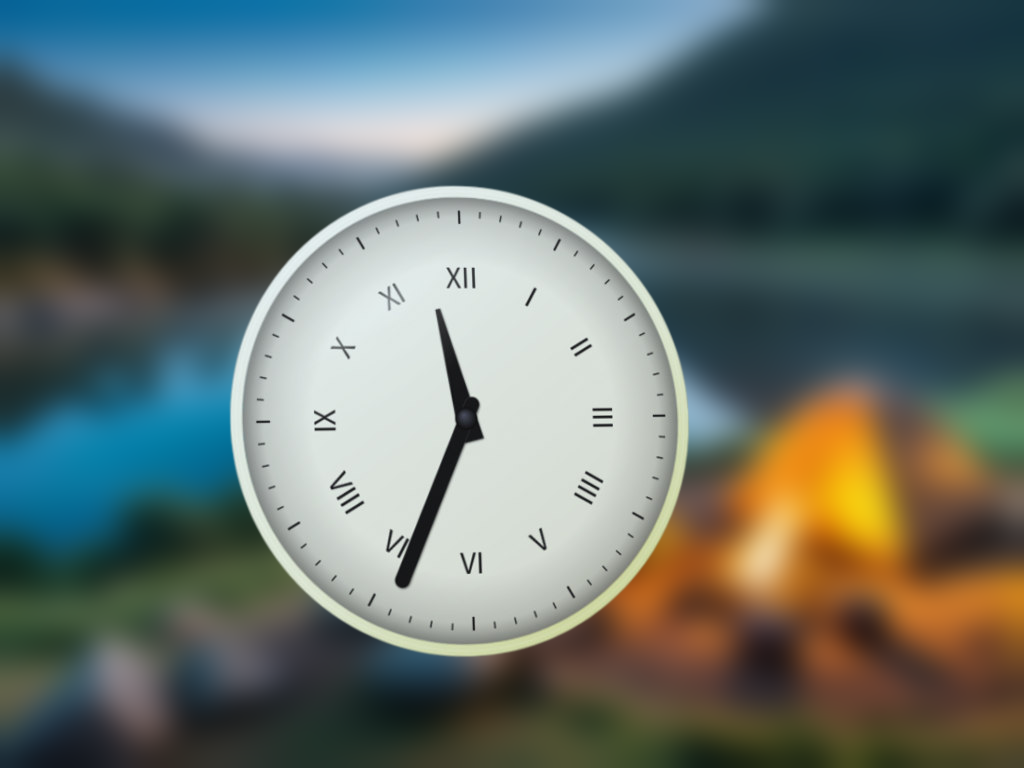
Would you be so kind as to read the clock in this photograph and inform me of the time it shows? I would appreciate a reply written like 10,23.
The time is 11,34
